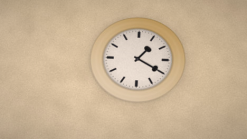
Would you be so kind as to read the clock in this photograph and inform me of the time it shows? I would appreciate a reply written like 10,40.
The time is 1,20
